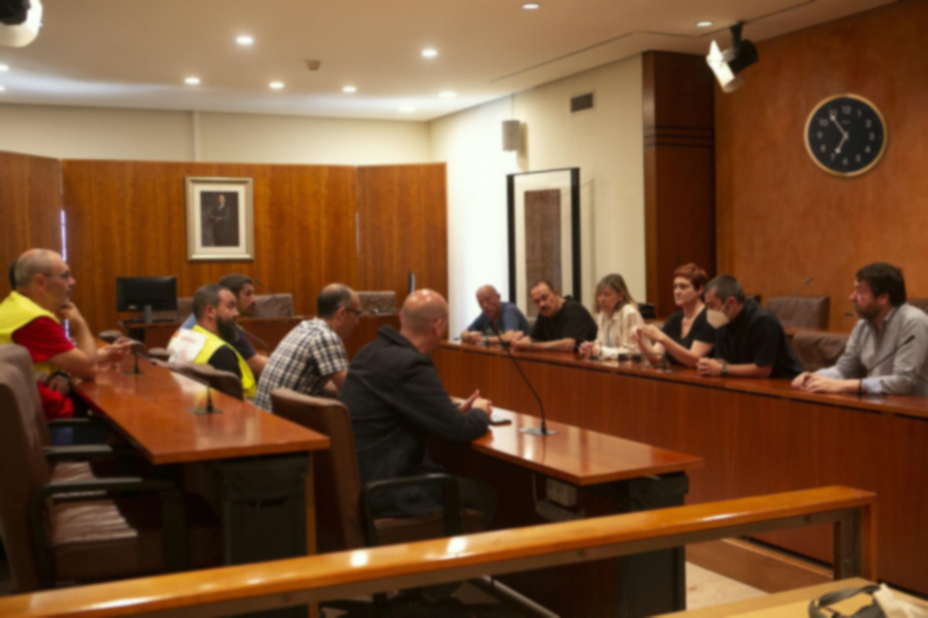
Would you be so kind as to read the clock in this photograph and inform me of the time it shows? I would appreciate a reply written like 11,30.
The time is 6,54
